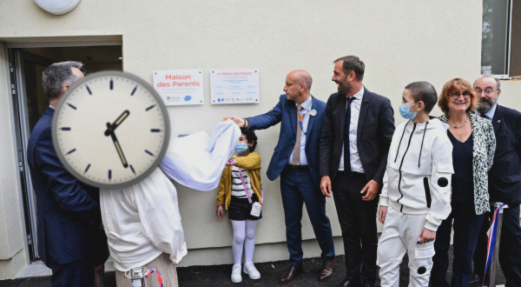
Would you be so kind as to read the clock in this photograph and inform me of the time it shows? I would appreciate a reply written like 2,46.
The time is 1,26
